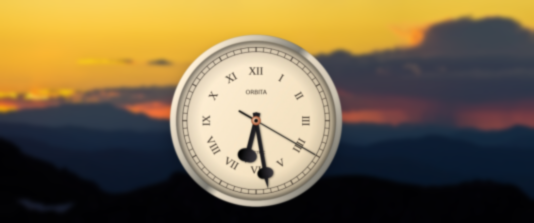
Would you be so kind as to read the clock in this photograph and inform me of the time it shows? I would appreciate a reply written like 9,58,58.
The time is 6,28,20
